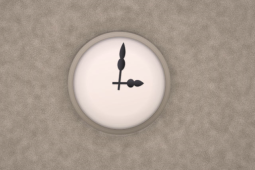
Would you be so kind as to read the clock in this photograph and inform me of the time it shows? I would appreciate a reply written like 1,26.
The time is 3,01
